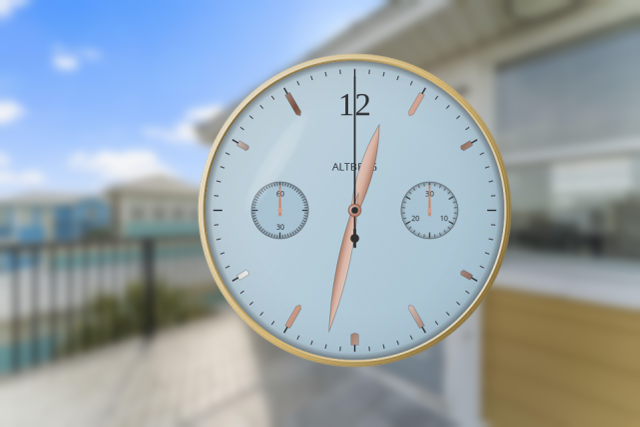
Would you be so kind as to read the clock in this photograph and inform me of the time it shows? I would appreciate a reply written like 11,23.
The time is 12,32
